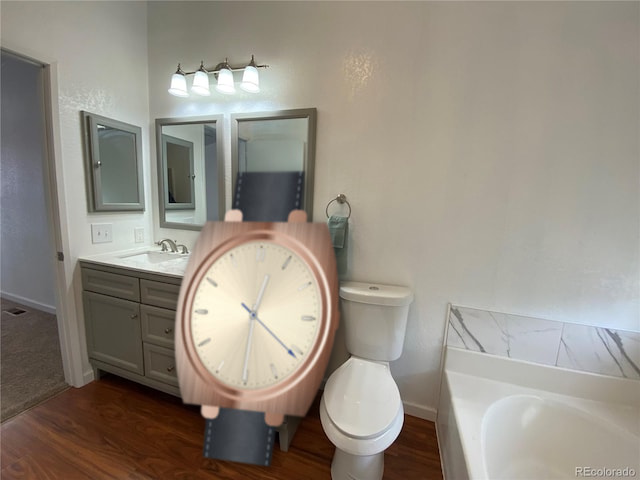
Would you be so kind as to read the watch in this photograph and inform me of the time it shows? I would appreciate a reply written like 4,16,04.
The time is 12,30,21
